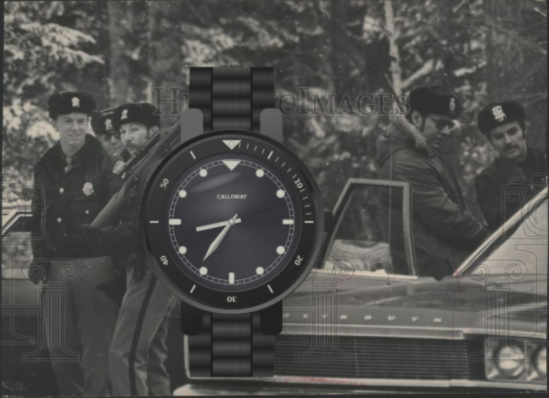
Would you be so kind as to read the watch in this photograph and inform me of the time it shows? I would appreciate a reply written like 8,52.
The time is 8,36
